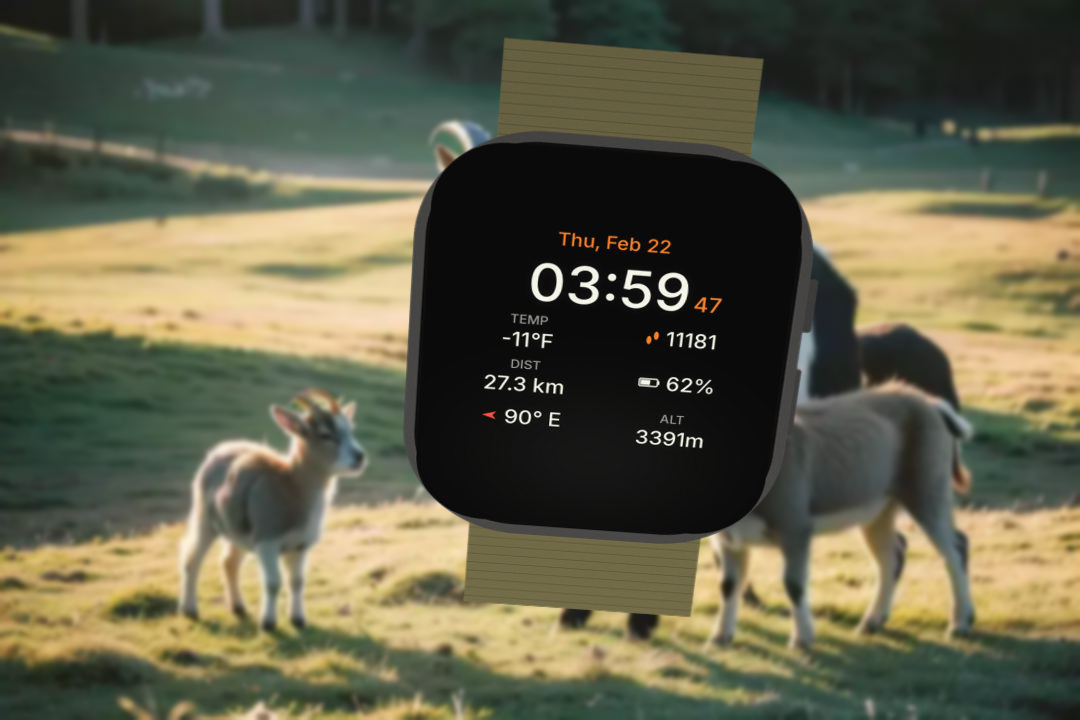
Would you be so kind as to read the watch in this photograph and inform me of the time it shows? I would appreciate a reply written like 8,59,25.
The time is 3,59,47
